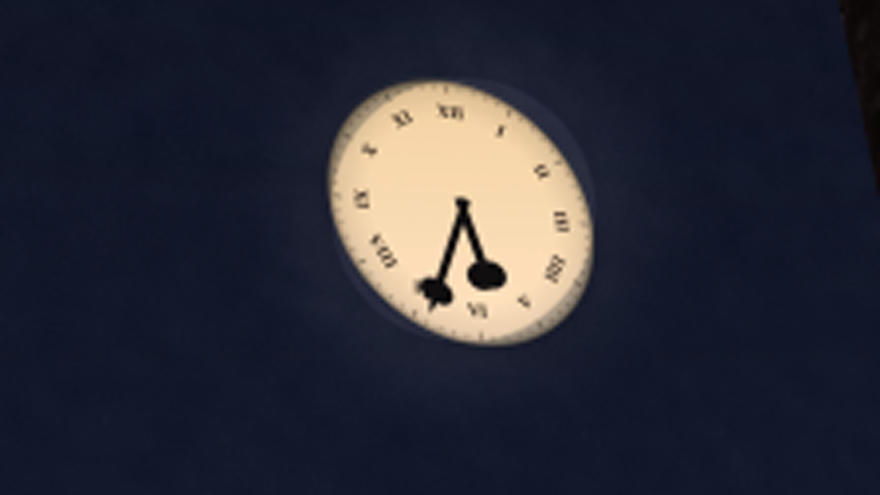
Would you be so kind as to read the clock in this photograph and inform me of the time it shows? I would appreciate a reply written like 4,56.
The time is 5,34
